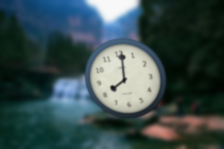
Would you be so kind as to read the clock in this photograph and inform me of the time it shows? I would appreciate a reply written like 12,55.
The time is 8,01
